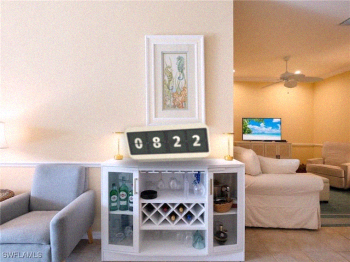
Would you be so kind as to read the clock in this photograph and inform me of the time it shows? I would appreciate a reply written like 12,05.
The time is 8,22
